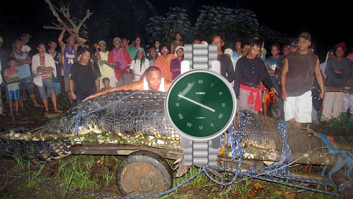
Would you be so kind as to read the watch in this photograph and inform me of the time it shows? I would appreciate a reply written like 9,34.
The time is 3,49
